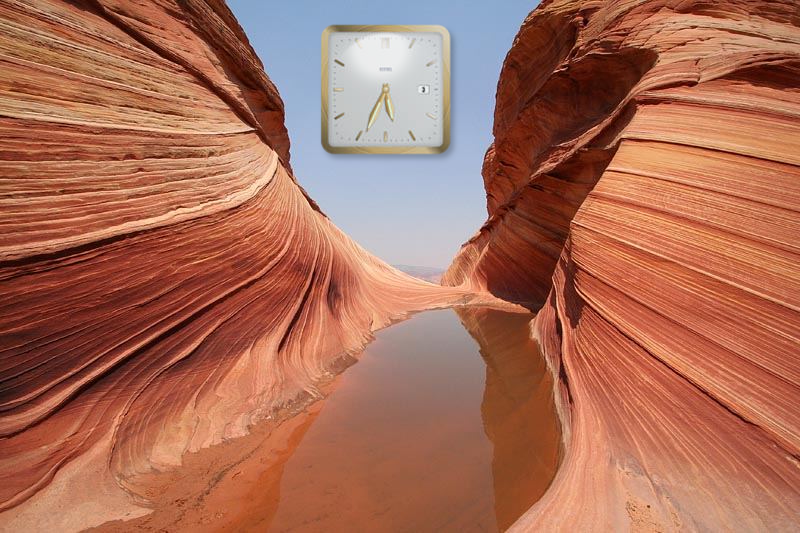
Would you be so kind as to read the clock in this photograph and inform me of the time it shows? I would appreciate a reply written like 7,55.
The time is 5,34
